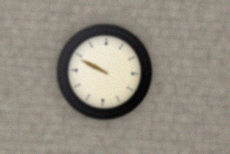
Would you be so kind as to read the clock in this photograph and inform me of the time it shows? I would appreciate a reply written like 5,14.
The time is 9,49
